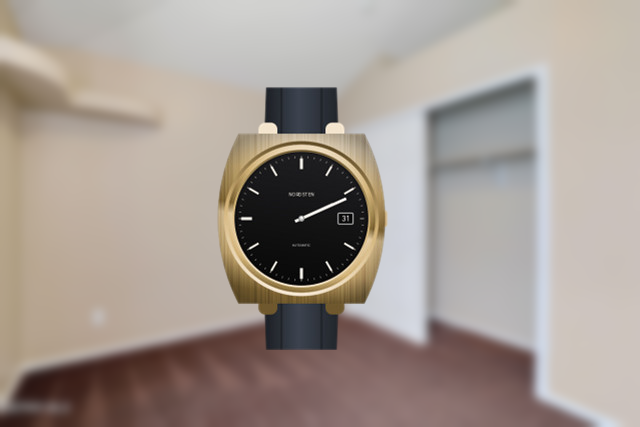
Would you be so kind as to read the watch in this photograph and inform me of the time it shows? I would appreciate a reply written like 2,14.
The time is 2,11
